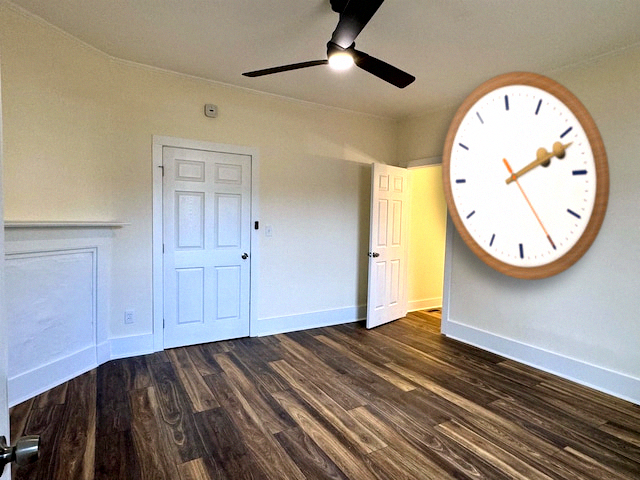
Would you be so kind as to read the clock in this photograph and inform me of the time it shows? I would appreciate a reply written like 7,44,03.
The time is 2,11,25
